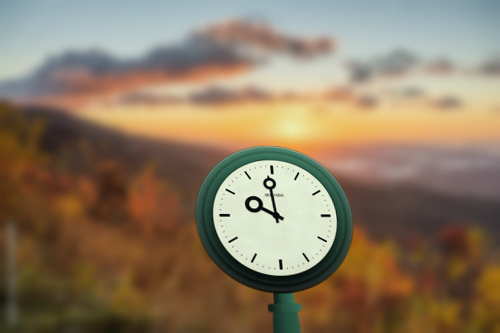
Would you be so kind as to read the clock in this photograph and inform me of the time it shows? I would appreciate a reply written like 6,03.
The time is 9,59
